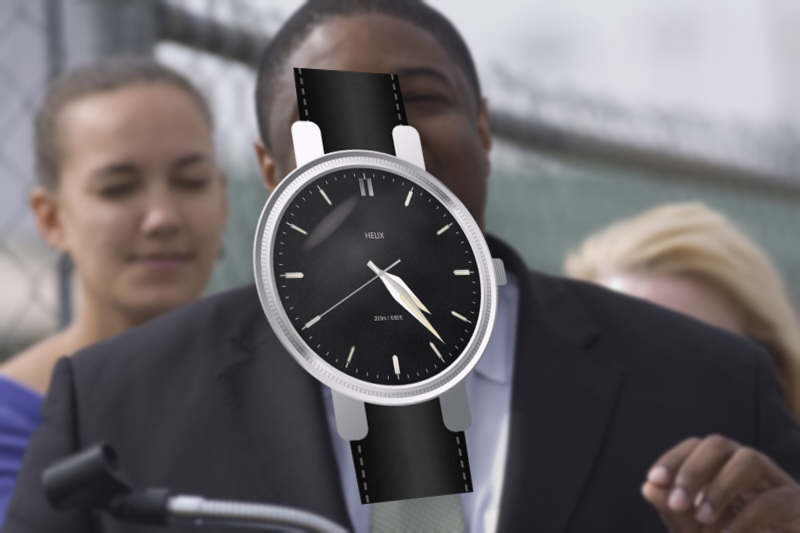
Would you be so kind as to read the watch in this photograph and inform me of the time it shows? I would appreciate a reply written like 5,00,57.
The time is 4,23,40
